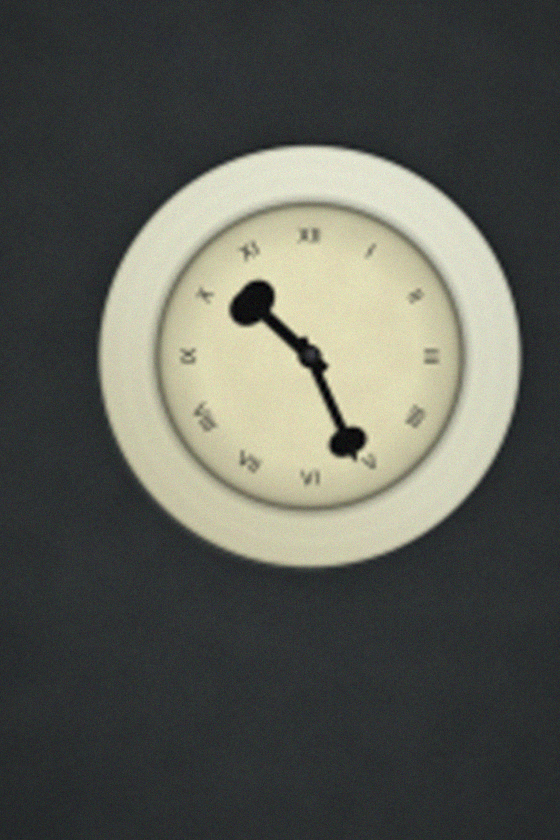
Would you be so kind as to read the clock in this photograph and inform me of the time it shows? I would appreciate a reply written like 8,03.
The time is 10,26
